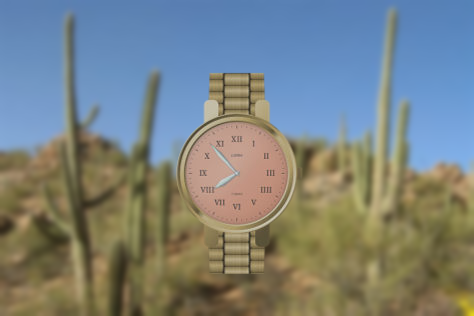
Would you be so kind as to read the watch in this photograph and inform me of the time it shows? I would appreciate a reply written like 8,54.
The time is 7,53
